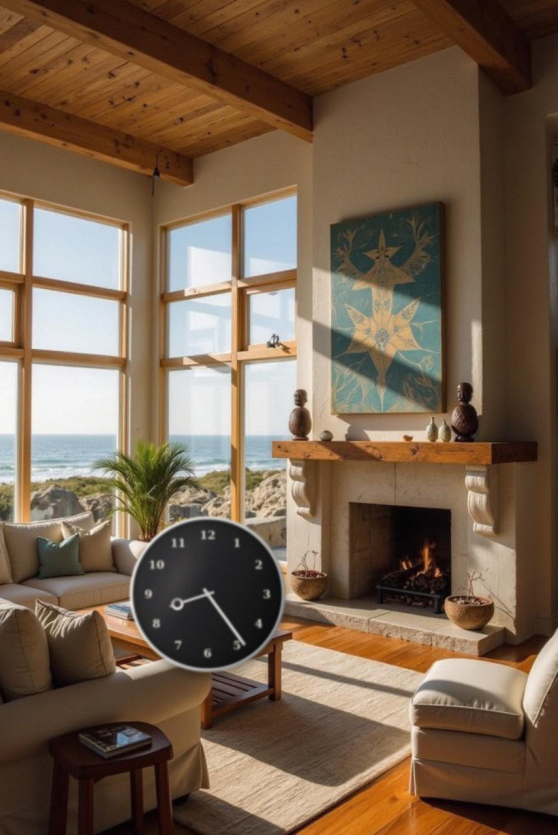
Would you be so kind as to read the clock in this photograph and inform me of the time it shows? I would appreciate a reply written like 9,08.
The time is 8,24
